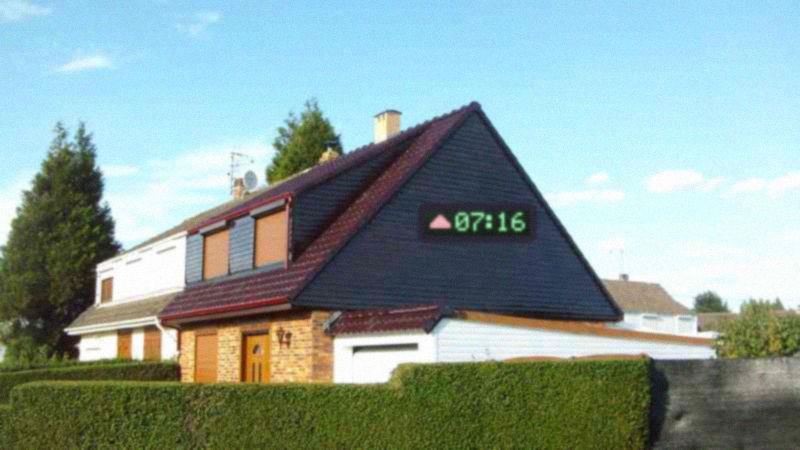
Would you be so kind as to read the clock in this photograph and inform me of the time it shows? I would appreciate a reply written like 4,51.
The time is 7,16
